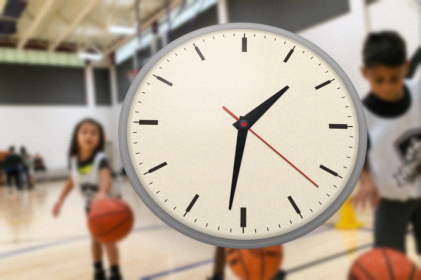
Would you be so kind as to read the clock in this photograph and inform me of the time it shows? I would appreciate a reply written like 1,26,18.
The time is 1,31,22
